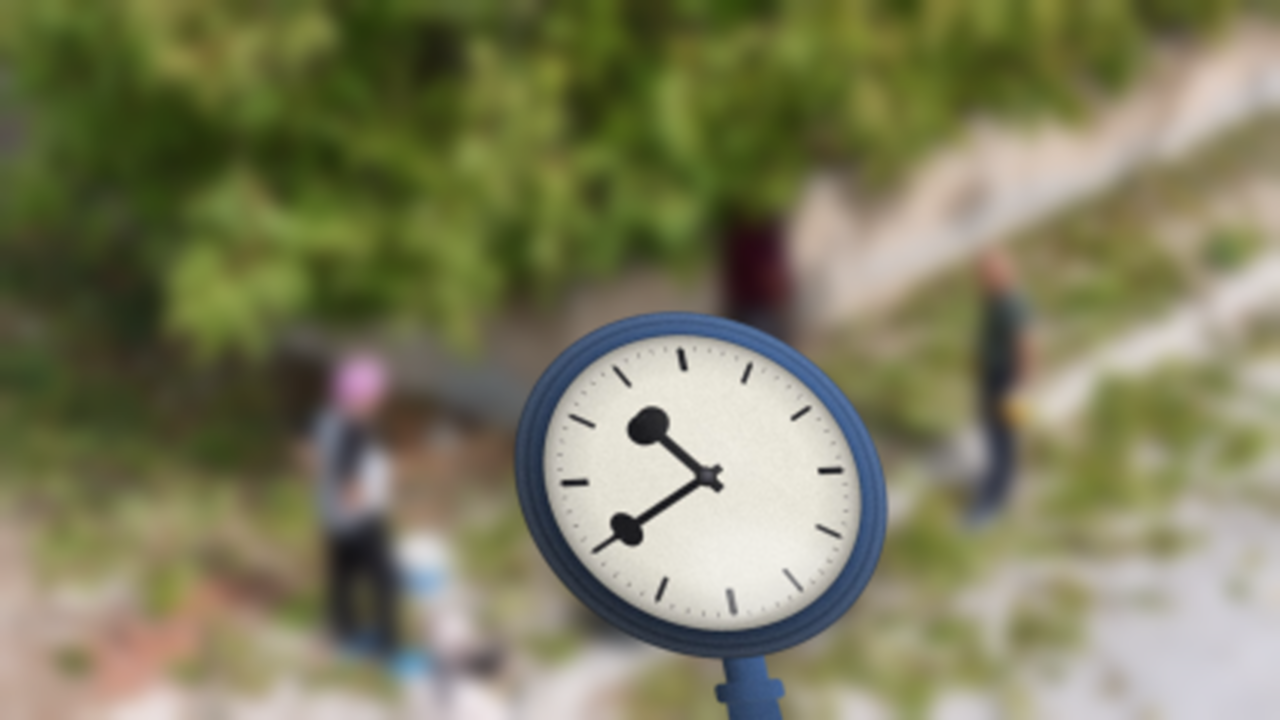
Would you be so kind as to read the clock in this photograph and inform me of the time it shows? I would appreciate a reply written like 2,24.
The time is 10,40
